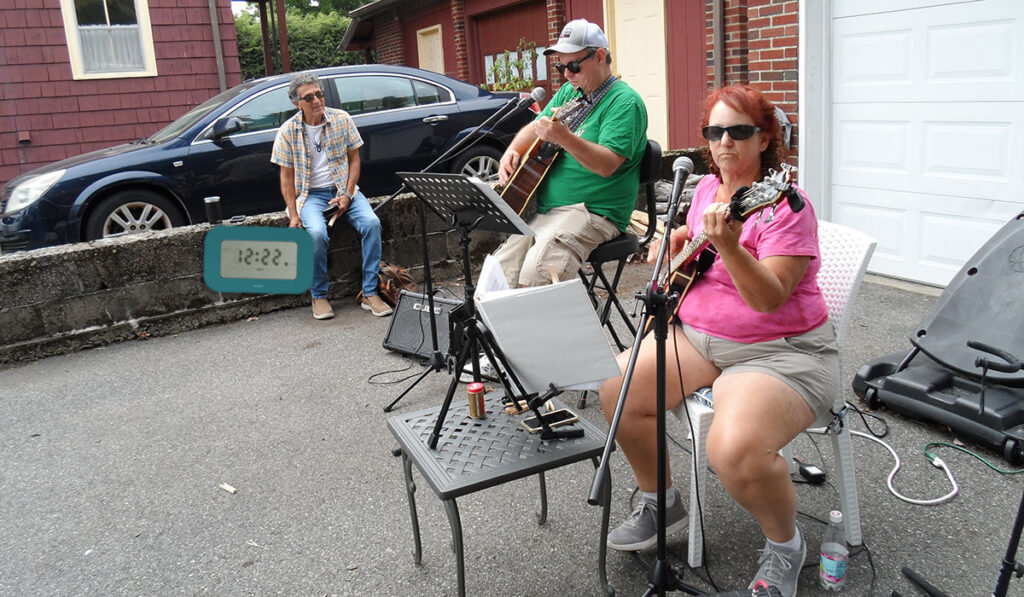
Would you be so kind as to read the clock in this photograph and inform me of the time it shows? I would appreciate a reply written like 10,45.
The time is 12,22
